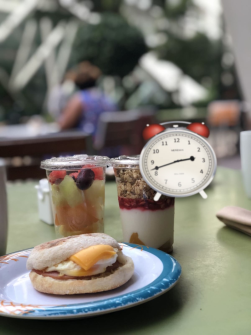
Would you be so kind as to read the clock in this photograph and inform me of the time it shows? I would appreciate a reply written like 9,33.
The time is 2,42
